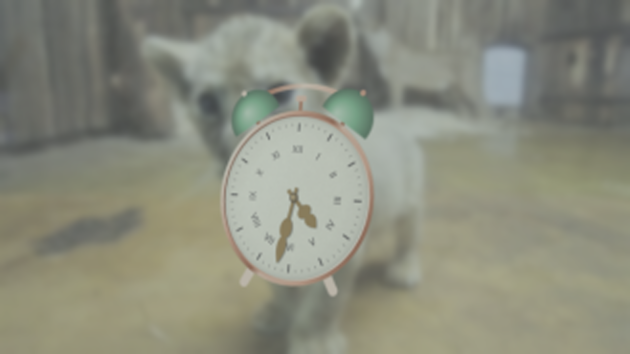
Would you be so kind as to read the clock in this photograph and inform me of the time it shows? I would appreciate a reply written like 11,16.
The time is 4,32
